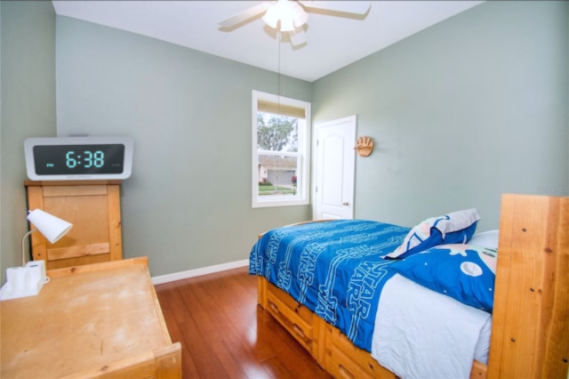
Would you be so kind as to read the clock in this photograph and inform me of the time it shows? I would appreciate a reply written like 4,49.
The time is 6,38
